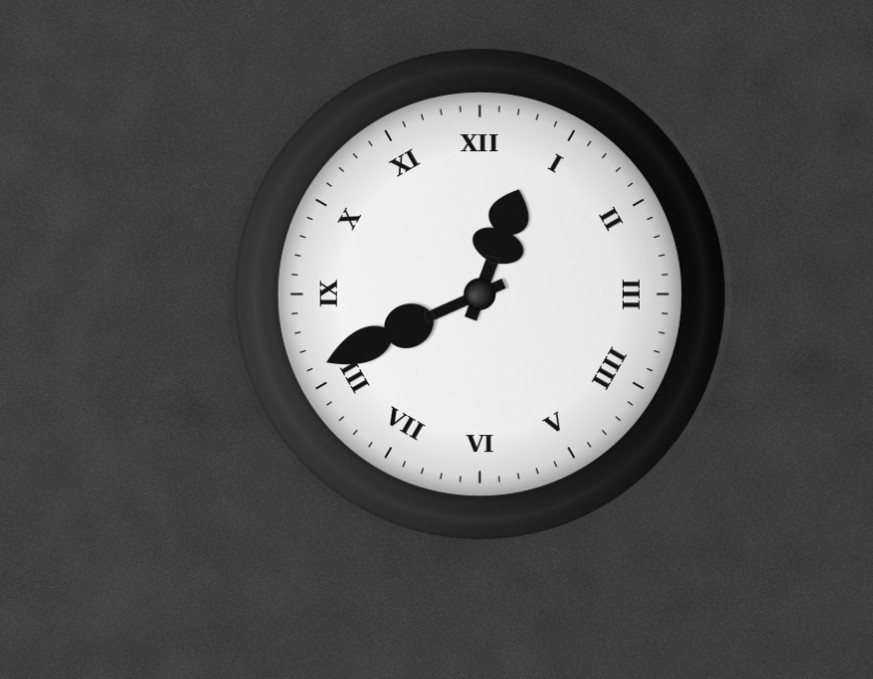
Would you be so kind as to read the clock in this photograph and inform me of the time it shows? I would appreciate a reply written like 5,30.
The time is 12,41
